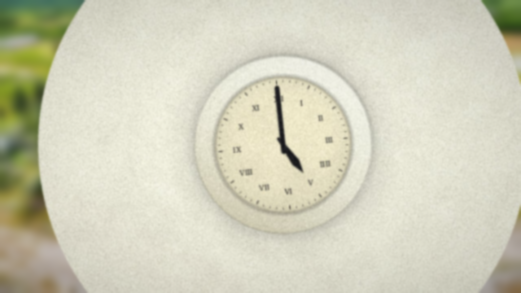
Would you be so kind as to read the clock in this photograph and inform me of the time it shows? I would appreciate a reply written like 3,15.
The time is 5,00
